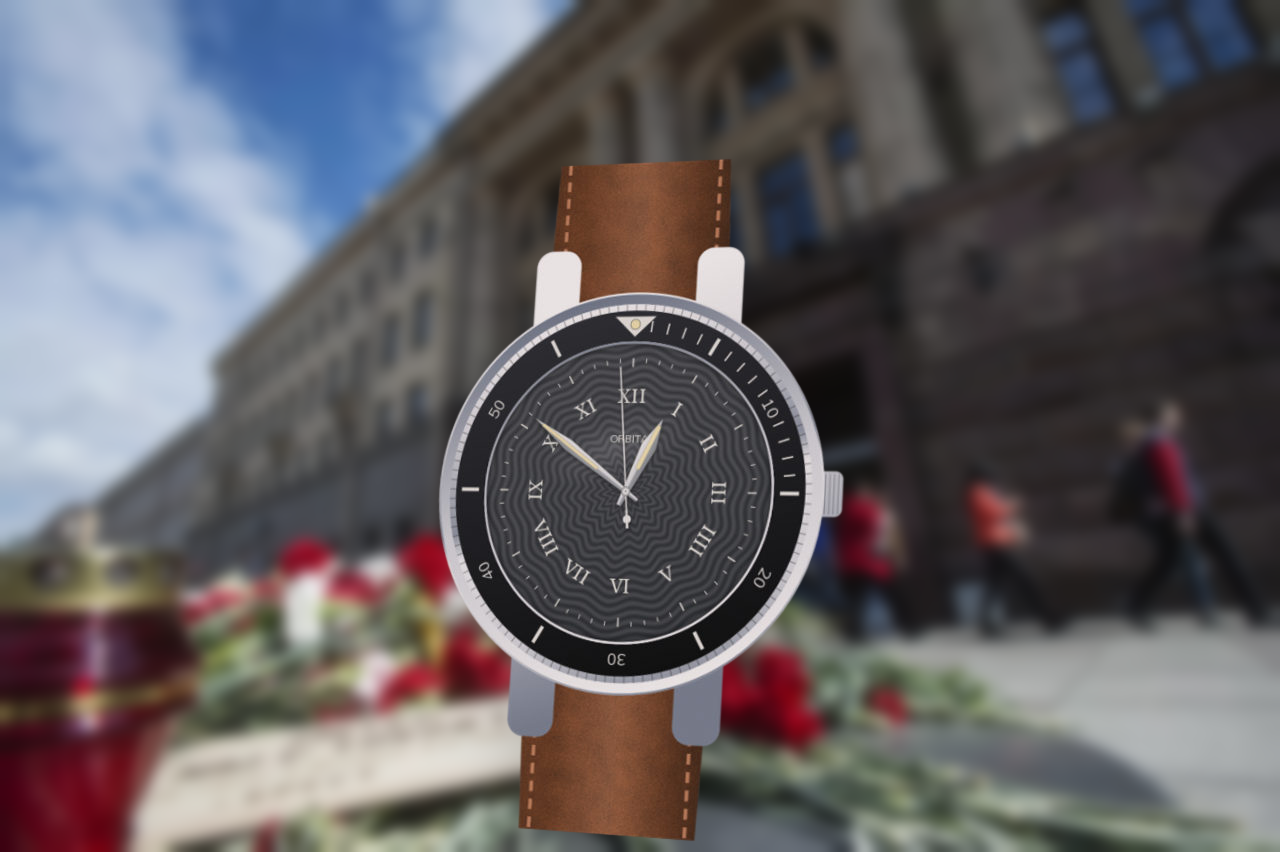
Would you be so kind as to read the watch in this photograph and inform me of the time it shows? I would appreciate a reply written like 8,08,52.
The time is 12,50,59
